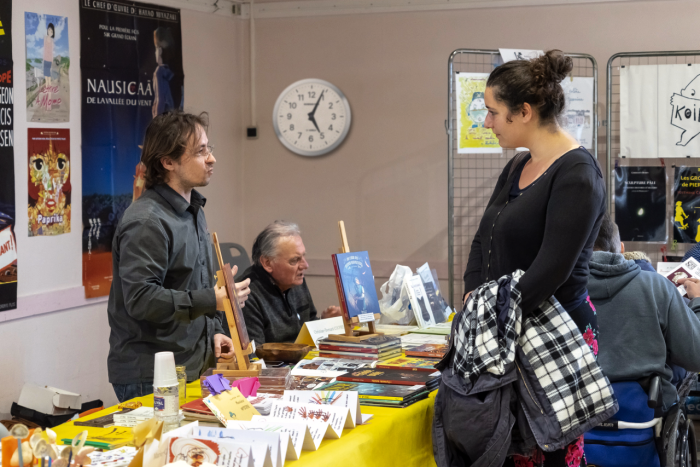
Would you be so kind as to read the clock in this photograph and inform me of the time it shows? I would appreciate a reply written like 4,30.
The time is 5,04
